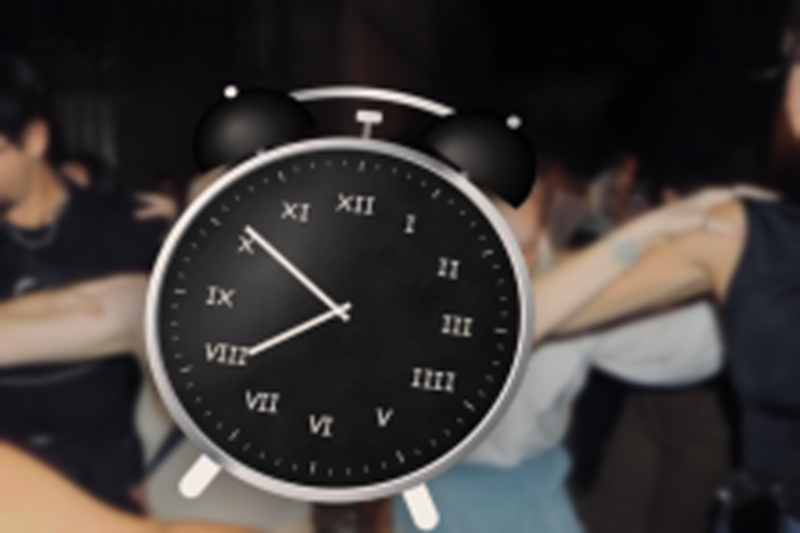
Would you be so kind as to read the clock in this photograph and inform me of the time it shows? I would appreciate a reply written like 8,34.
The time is 7,51
